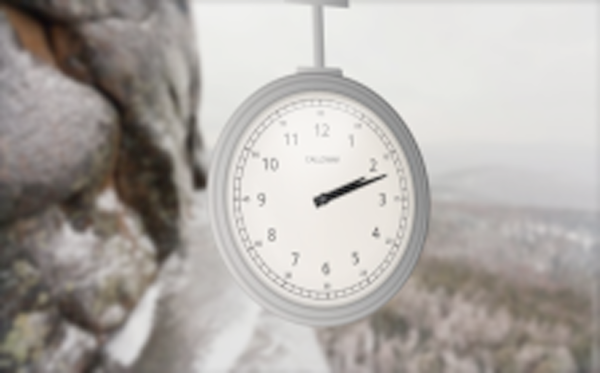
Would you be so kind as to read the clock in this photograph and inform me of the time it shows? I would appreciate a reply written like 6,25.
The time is 2,12
